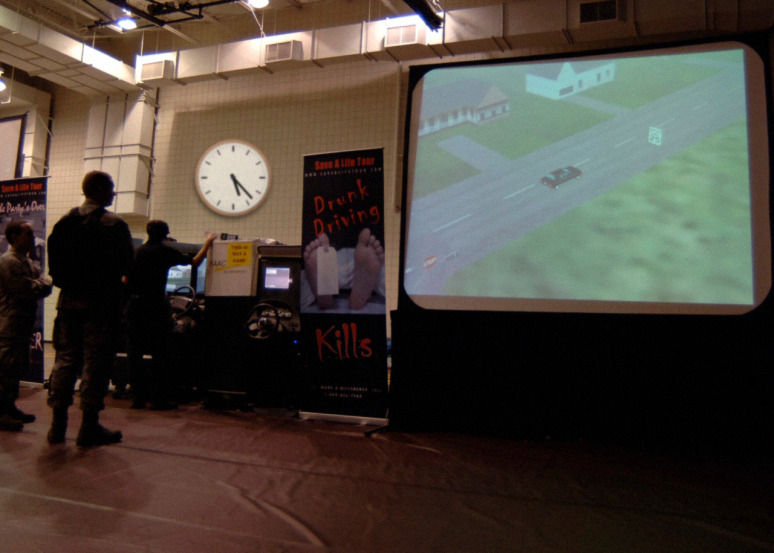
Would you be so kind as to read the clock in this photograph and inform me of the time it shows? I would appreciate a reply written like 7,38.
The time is 5,23
